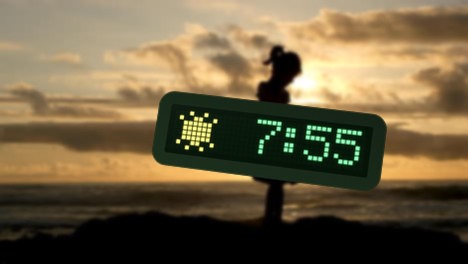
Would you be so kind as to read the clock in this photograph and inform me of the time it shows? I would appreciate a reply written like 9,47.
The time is 7,55
